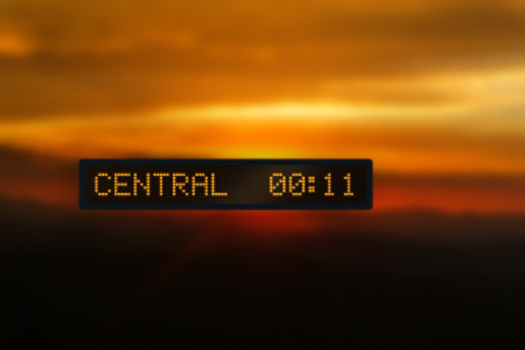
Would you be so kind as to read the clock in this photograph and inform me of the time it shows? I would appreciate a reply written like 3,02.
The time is 0,11
